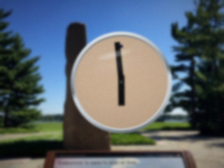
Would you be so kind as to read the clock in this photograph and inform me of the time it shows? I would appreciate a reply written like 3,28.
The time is 5,59
